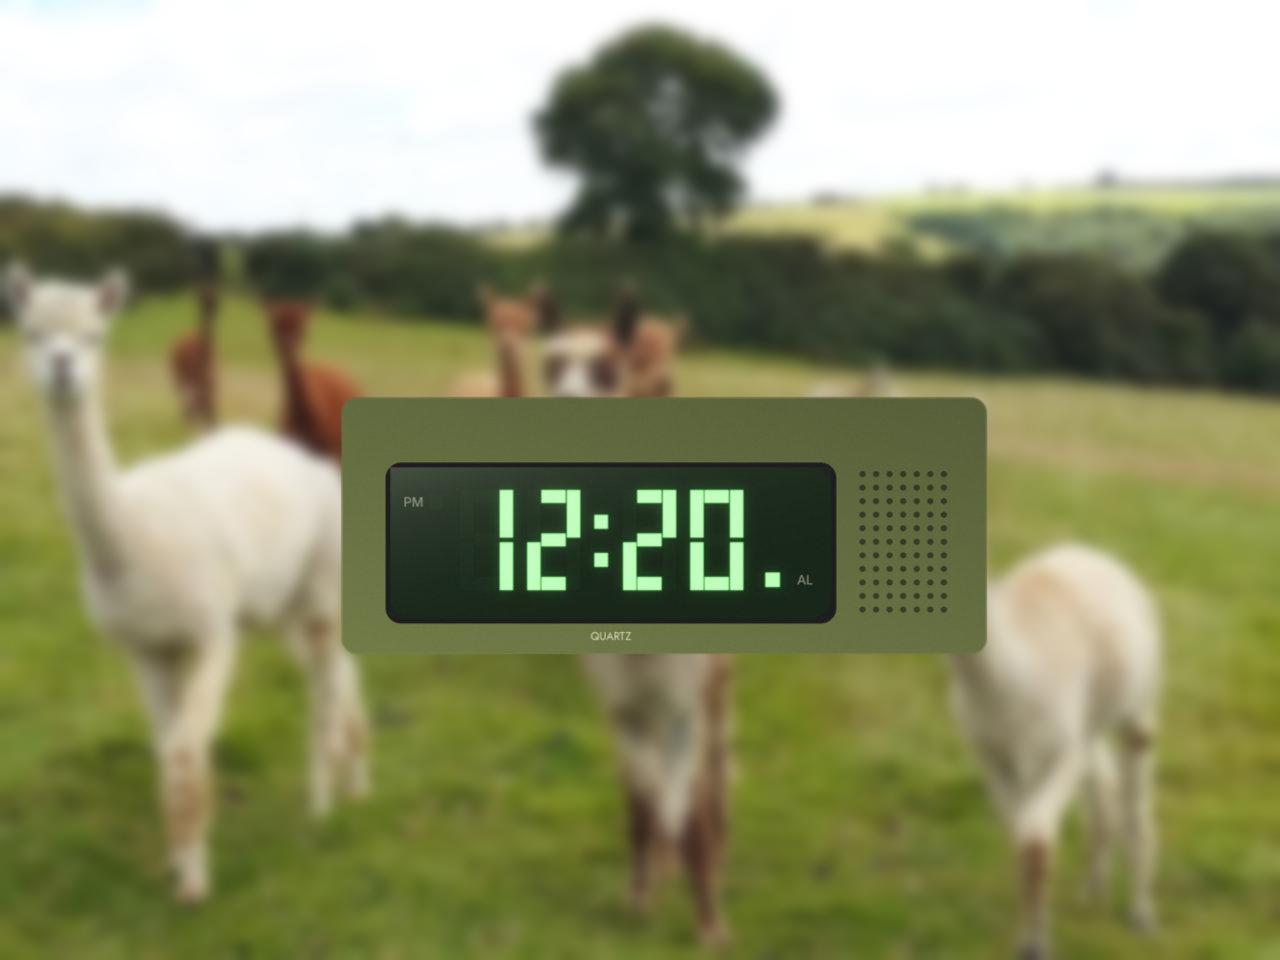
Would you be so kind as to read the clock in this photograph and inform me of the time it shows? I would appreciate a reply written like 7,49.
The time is 12,20
